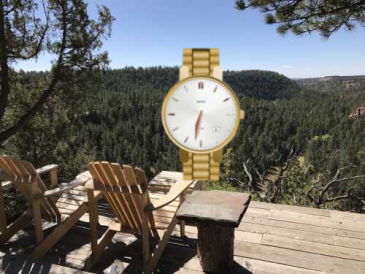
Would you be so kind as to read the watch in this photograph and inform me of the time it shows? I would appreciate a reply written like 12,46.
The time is 6,32
